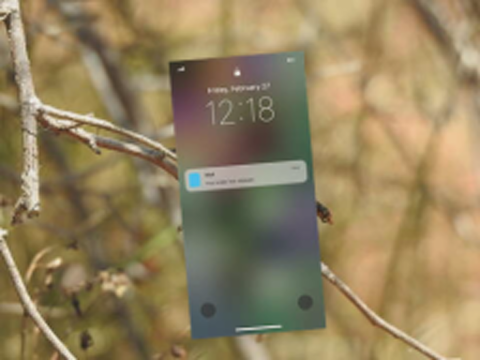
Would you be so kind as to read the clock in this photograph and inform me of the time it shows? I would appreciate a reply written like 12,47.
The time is 12,18
